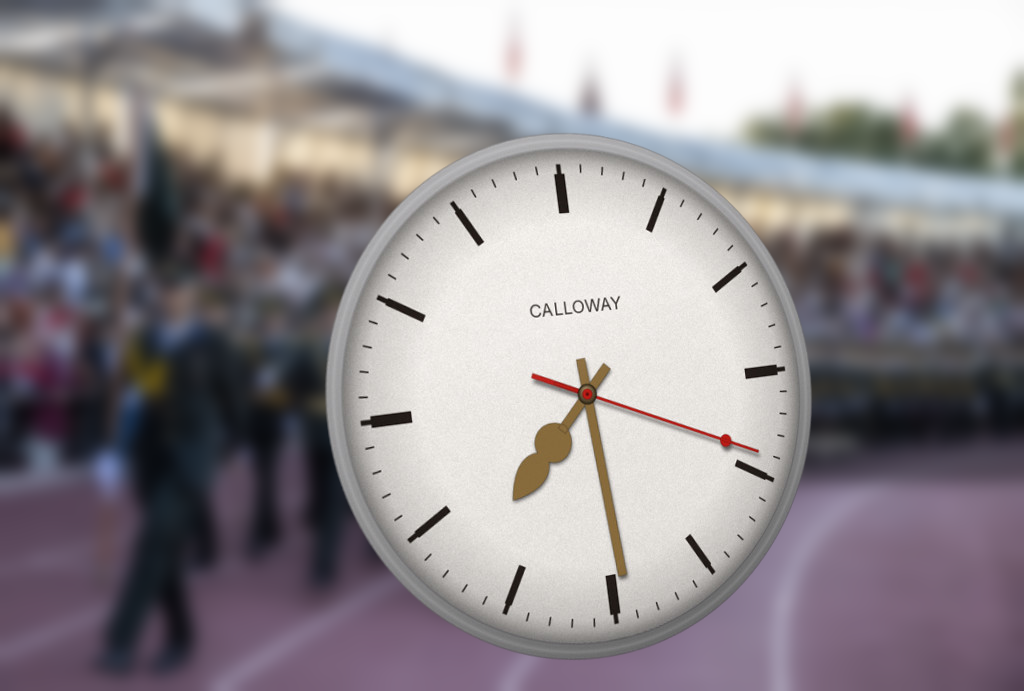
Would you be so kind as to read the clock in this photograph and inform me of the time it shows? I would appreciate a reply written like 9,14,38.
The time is 7,29,19
